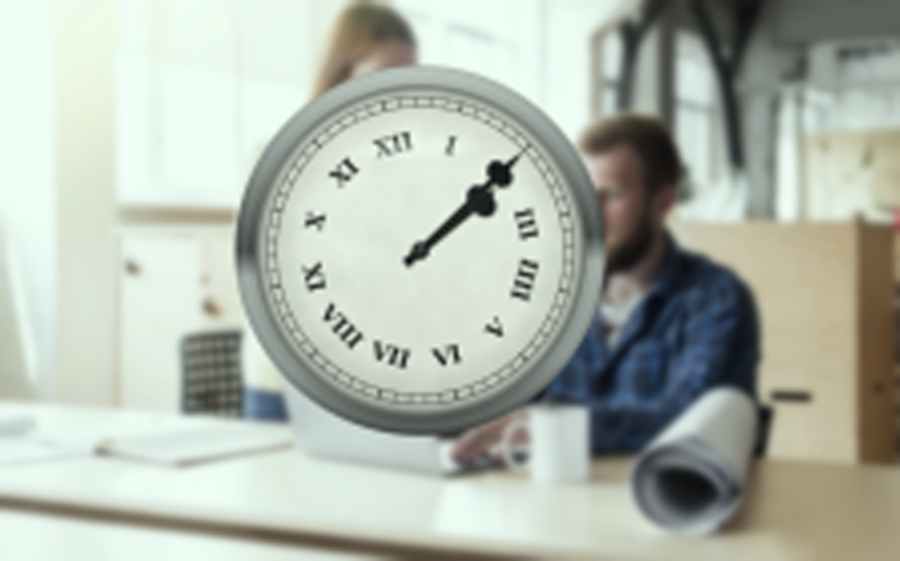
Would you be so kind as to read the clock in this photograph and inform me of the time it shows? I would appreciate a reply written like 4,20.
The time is 2,10
